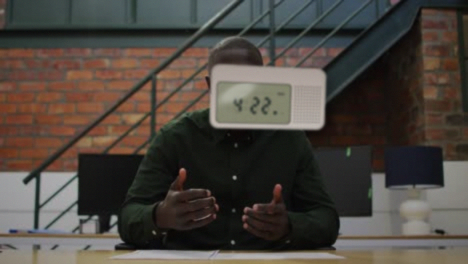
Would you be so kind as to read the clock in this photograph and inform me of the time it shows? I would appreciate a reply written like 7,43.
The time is 4,22
